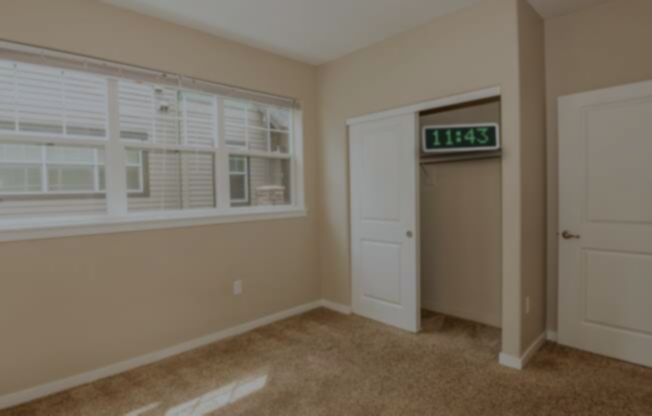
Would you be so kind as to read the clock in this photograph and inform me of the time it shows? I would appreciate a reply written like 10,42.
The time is 11,43
